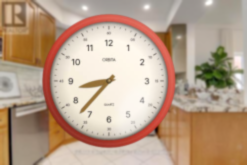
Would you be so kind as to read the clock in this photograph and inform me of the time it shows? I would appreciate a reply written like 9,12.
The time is 8,37
